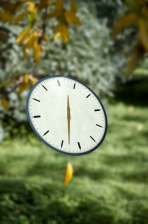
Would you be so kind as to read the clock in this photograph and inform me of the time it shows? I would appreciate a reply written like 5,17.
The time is 12,33
